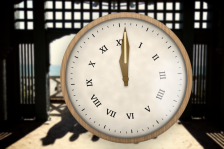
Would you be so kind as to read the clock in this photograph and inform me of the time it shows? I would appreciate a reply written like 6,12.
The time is 12,01
